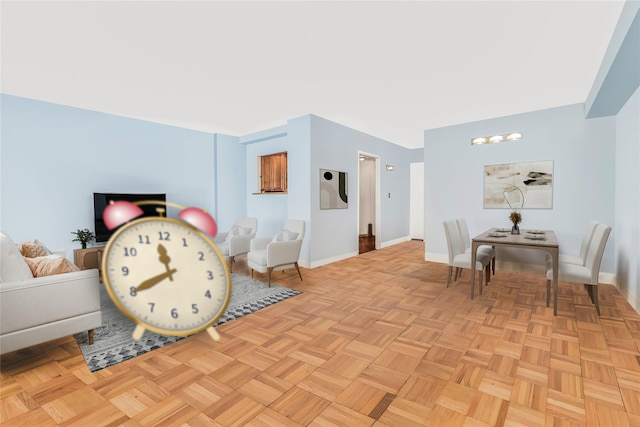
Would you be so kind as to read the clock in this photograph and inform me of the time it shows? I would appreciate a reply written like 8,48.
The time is 11,40
